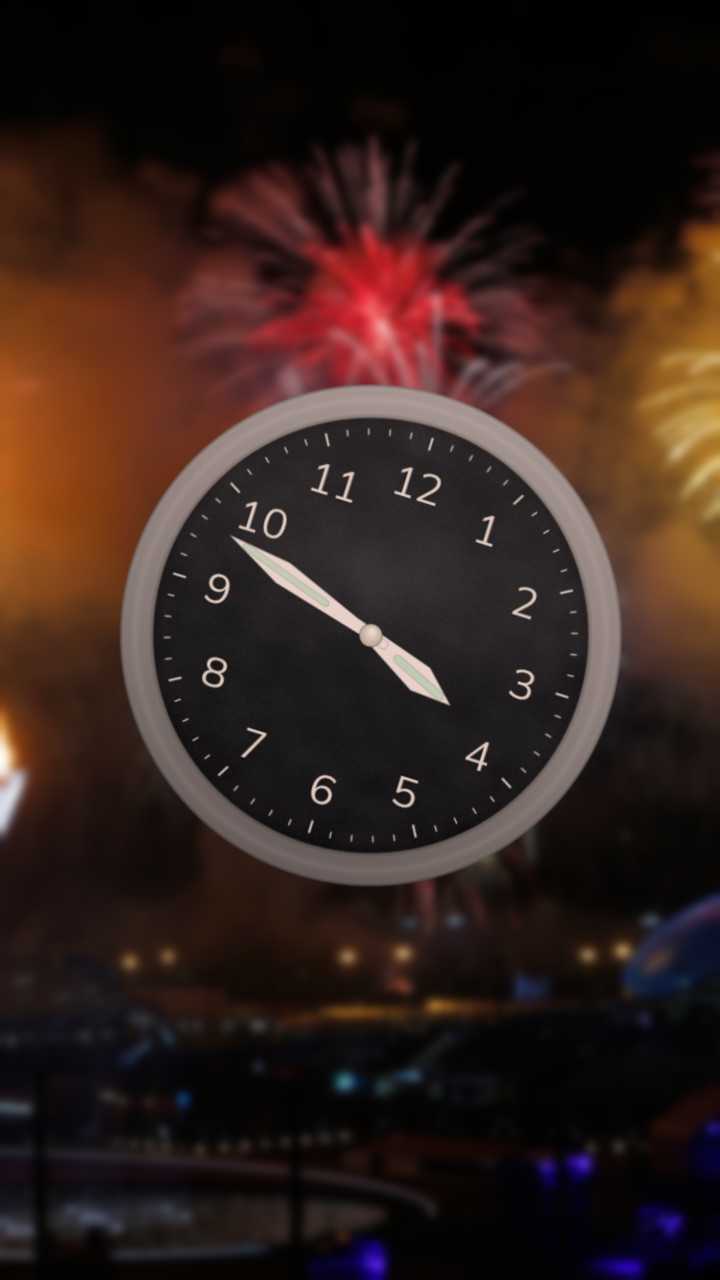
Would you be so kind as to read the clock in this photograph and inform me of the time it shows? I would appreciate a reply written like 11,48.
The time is 3,48
